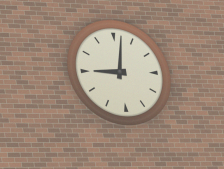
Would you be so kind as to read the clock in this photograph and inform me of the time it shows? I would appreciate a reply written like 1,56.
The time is 9,02
